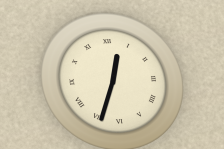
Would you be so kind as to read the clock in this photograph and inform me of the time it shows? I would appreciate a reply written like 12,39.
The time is 12,34
